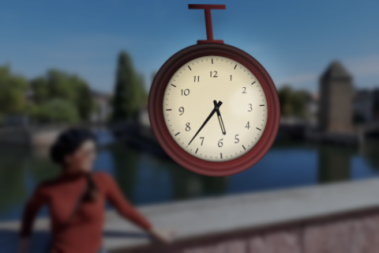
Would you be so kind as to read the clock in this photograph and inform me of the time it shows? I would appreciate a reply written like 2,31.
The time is 5,37
